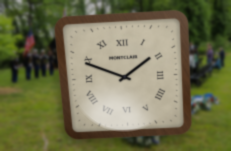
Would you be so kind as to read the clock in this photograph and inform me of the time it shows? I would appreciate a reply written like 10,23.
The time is 1,49
